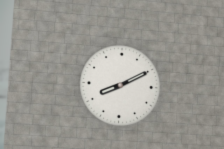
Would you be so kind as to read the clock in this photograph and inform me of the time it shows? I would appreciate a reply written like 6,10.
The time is 8,10
